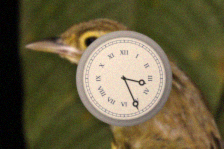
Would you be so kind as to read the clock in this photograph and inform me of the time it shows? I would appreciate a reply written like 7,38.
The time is 3,26
